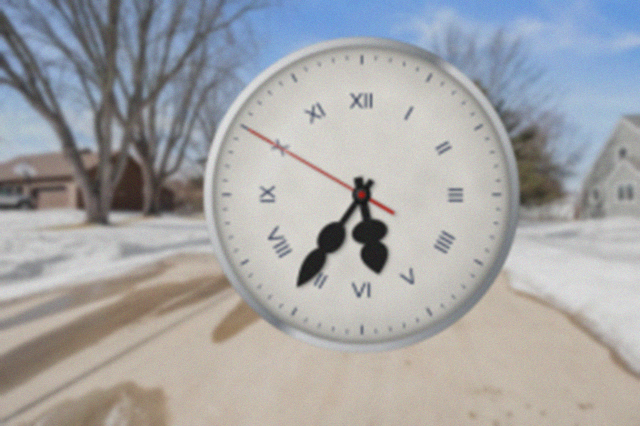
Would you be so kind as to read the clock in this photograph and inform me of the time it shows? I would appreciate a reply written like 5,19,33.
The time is 5,35,50
